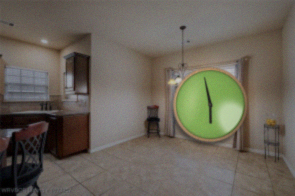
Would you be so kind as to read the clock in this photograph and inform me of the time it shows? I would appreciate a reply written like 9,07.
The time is 5,58
